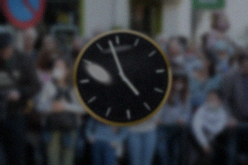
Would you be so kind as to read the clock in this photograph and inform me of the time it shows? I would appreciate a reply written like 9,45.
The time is 4,58
